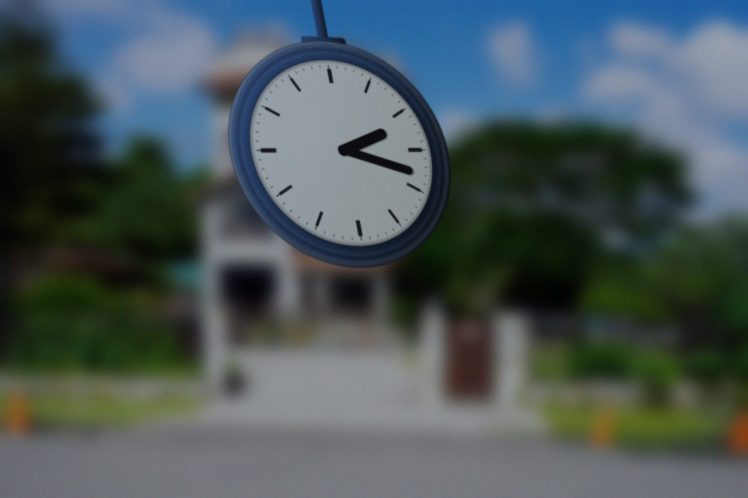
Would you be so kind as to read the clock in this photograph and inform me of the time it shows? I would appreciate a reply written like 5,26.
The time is 2,18
